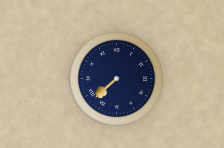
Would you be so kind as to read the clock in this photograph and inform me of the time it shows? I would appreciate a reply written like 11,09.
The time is 7,38
